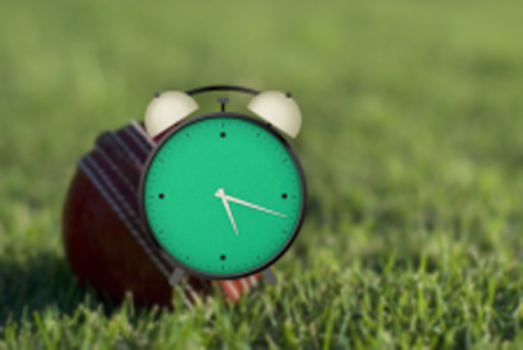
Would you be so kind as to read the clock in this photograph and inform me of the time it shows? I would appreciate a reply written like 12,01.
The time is 5,18
